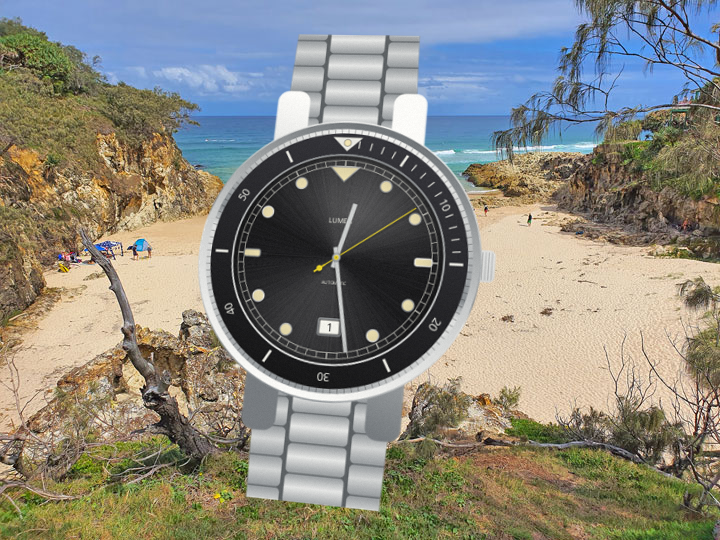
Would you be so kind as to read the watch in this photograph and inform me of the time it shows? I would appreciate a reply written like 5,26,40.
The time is 12,28,09
